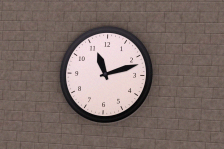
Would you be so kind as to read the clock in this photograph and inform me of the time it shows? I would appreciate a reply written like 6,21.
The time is 11,12
